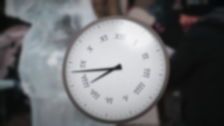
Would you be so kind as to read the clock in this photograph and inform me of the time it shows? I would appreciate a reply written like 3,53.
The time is 7,43
